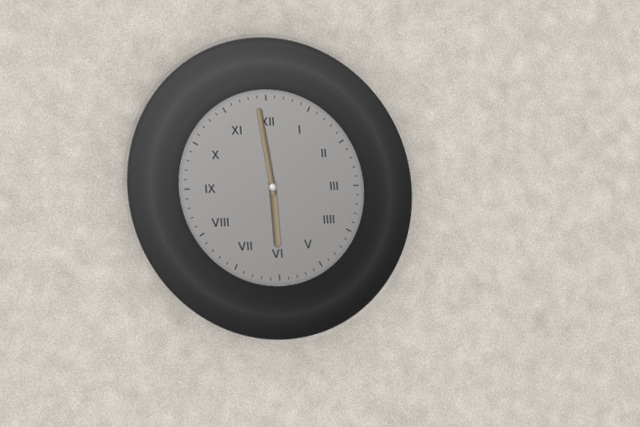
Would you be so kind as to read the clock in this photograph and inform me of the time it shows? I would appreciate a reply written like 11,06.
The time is 5,59
